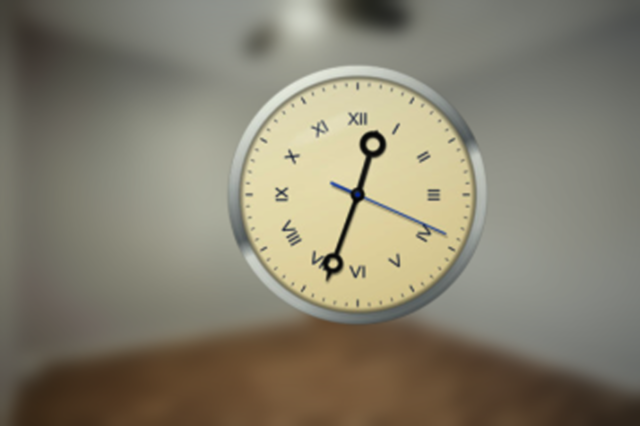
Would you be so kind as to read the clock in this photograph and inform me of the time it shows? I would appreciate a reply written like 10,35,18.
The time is 12,33,19
